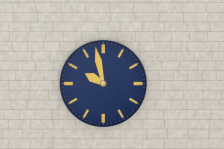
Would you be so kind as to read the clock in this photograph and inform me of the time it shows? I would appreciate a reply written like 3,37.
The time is 9,58
